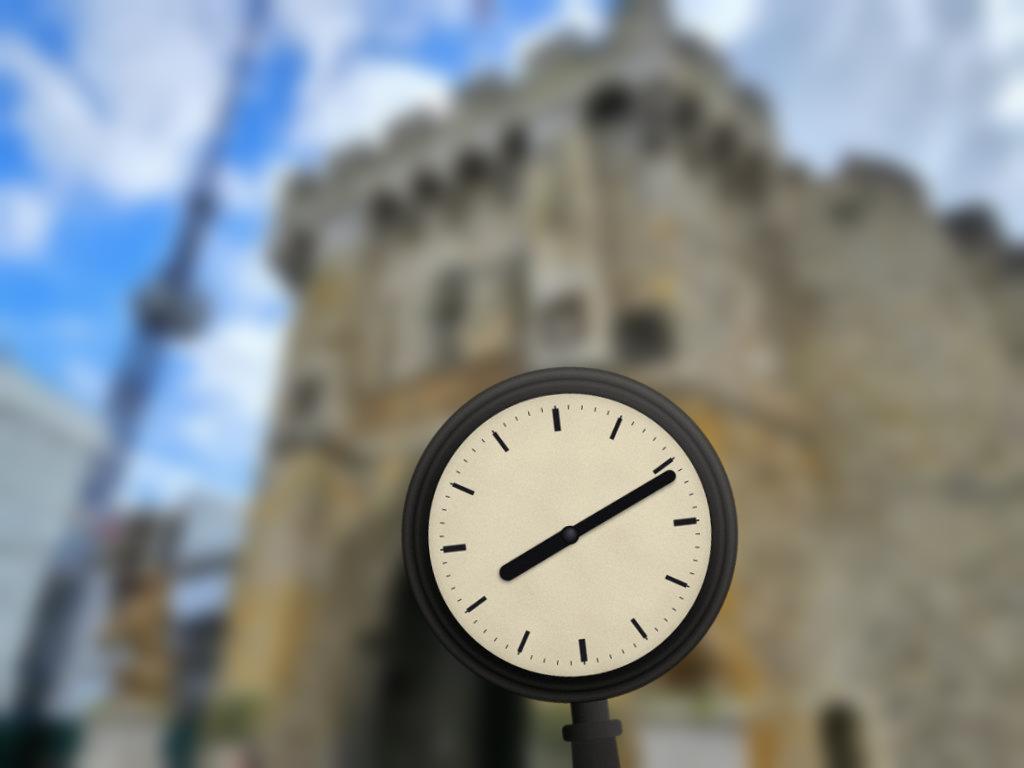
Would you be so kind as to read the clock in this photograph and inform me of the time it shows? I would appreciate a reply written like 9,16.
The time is 8,11
